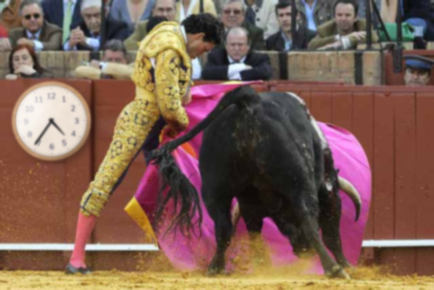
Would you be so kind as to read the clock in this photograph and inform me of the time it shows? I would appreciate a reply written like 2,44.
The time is 4,36
